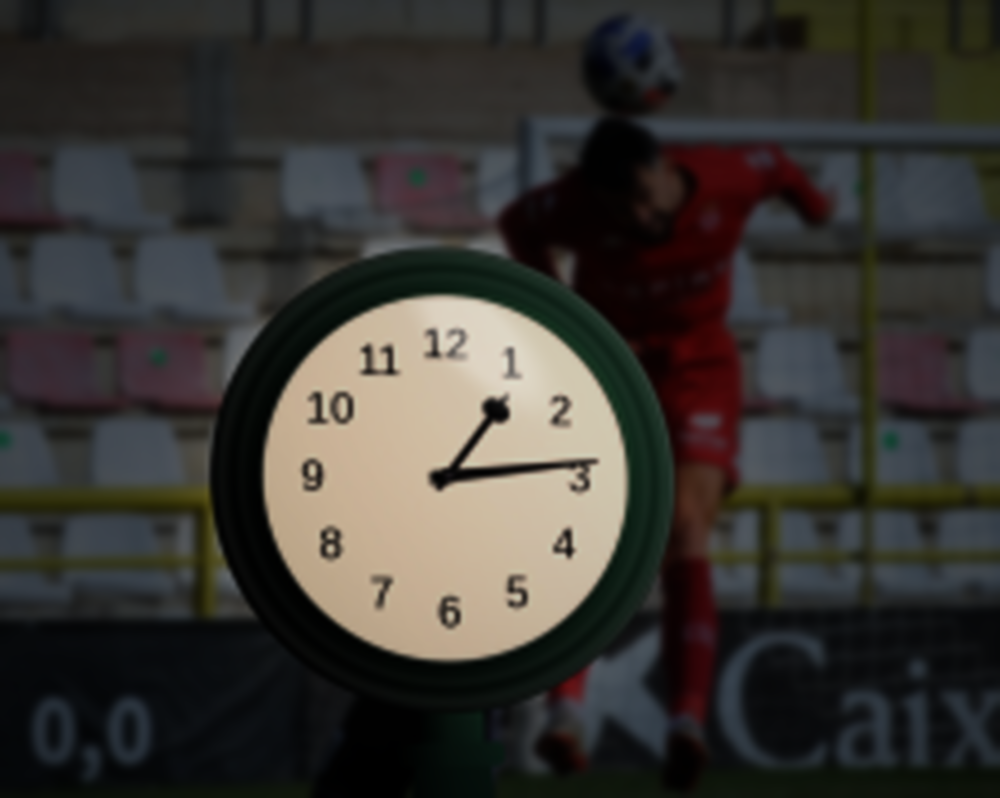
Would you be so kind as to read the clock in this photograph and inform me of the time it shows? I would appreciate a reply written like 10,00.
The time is 1,14
